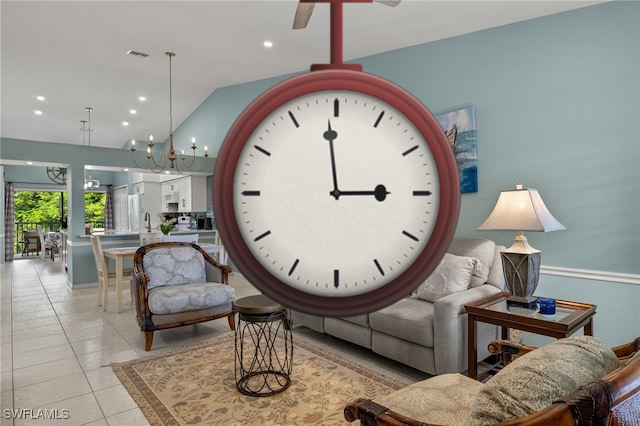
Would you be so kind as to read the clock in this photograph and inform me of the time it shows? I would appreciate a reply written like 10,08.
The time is 2,59
